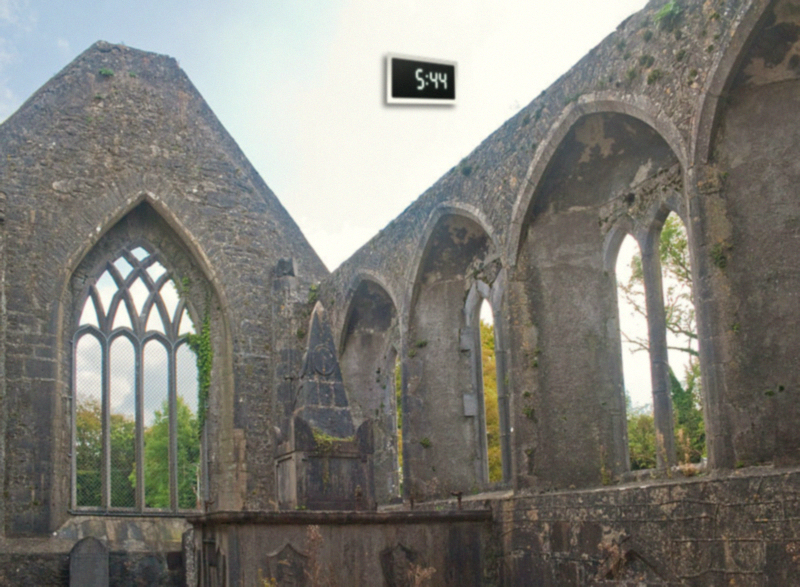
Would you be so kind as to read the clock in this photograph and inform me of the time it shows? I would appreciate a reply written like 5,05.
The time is 5,44
